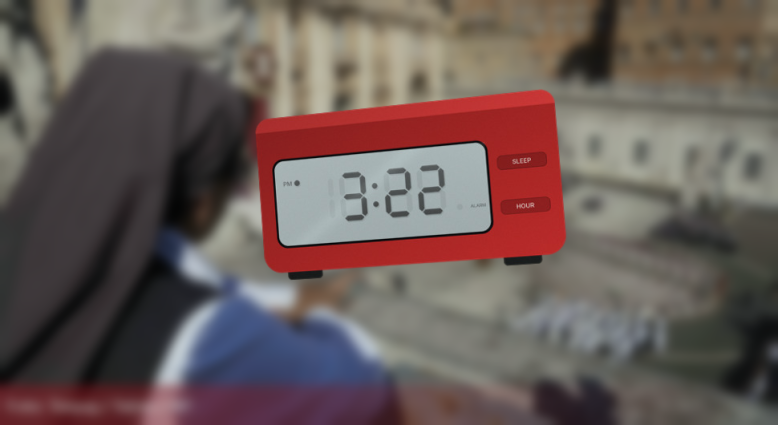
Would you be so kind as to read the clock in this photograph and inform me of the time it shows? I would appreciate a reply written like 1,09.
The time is 3,22
